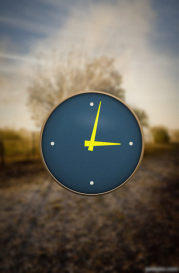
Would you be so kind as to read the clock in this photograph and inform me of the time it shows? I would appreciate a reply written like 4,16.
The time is 3,02
